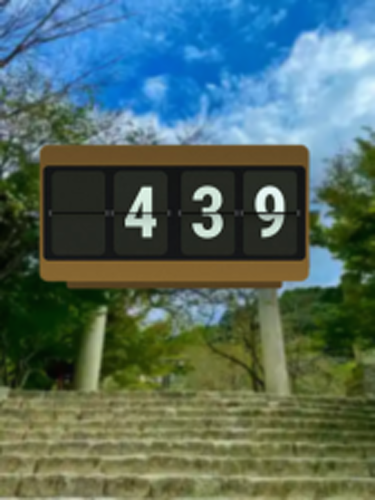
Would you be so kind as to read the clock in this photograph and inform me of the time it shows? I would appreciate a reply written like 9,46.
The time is 4,39
